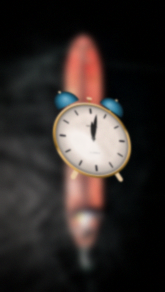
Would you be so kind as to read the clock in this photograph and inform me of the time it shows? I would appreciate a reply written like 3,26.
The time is 12,02
